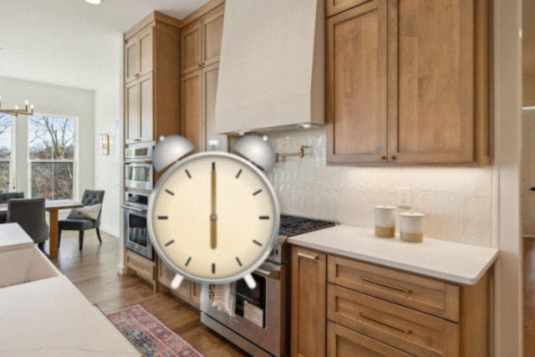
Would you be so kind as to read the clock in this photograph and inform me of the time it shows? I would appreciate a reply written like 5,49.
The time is 6,00
